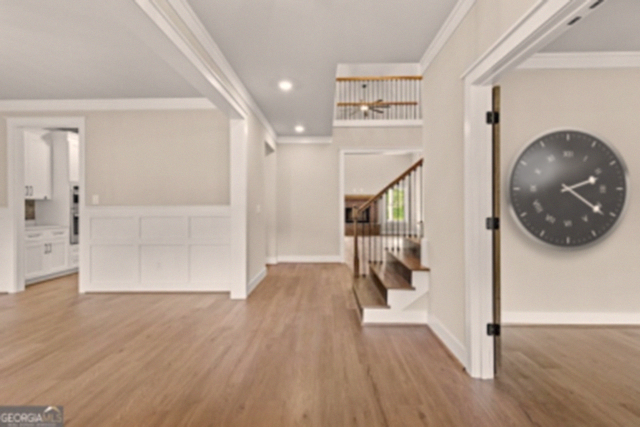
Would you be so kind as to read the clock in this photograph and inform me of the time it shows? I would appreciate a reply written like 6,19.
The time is 2,21
